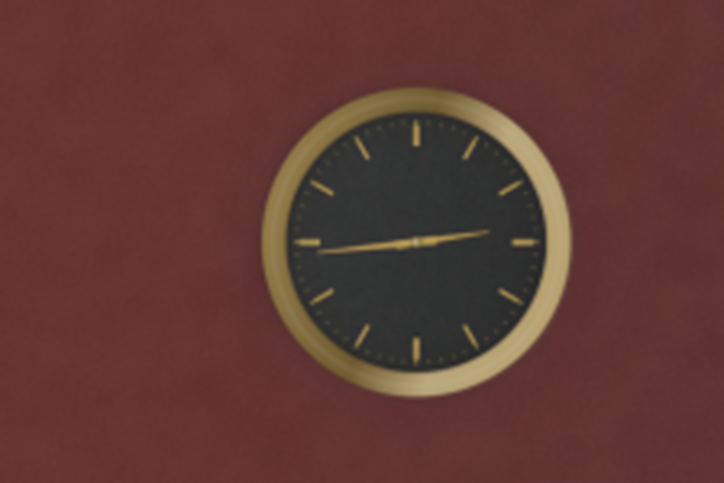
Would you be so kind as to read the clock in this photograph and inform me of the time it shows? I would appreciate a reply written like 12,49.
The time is 2,44
